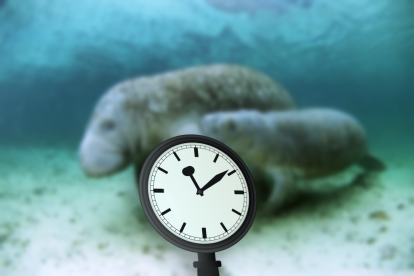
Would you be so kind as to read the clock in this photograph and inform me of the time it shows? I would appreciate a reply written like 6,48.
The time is 11,09
